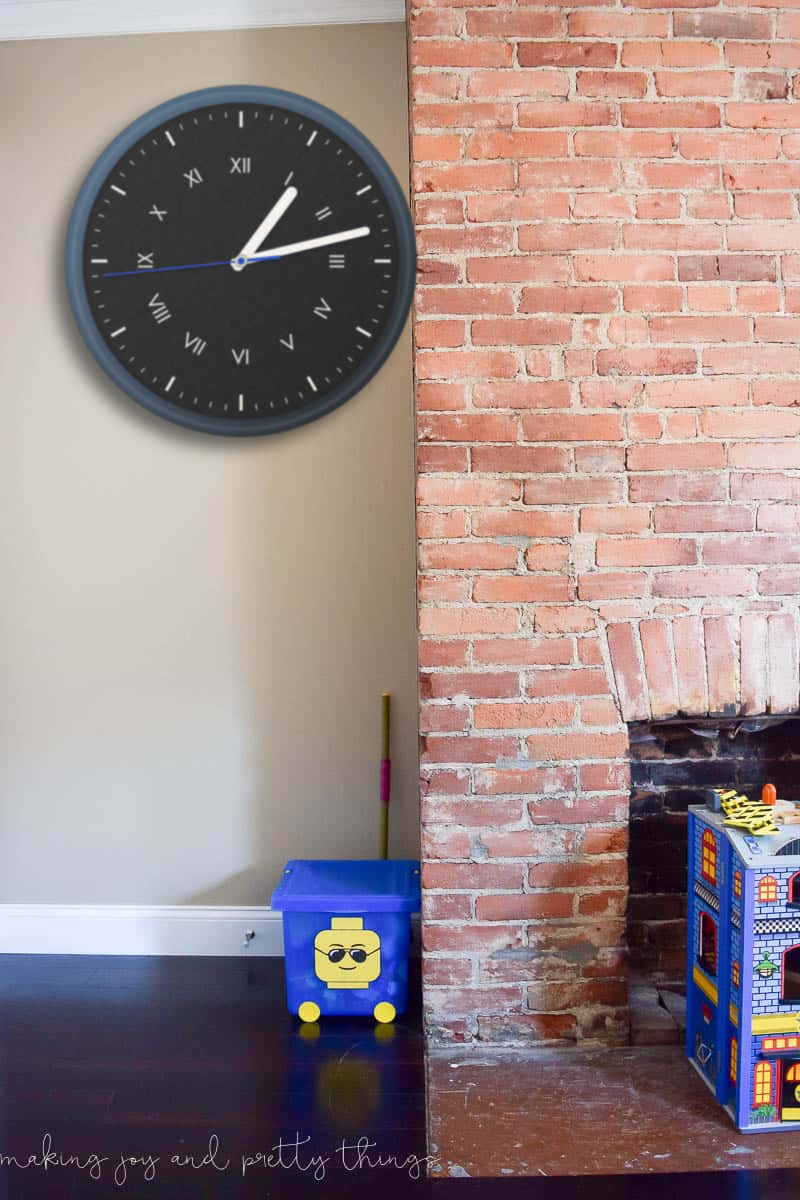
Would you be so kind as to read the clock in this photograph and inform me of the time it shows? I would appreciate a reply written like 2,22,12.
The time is 1,12,44
